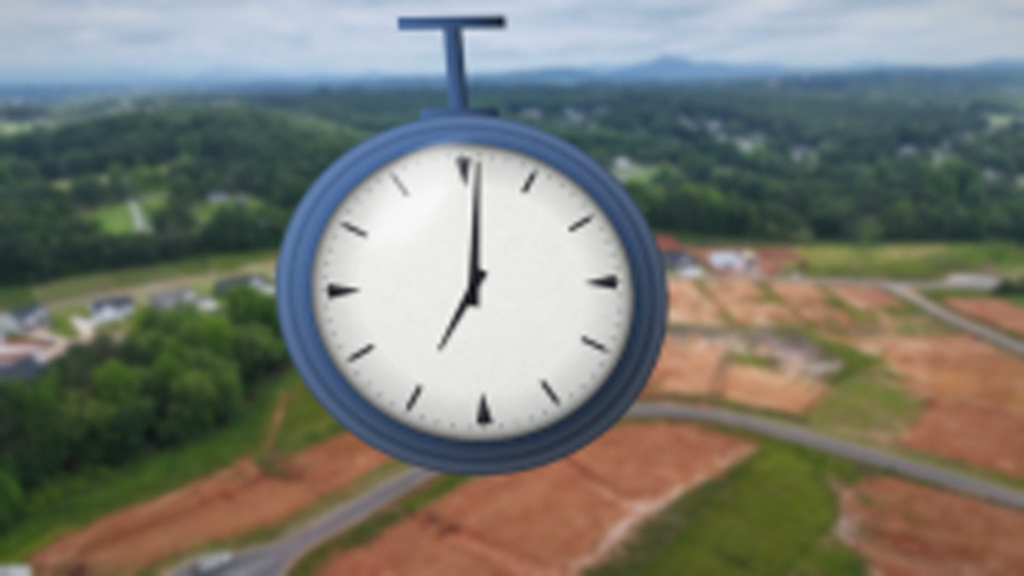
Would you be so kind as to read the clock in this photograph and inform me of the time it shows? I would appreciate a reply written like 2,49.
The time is 7,01
